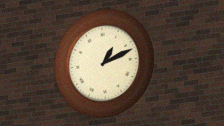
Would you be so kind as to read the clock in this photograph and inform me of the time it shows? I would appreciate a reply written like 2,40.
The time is 1,12
